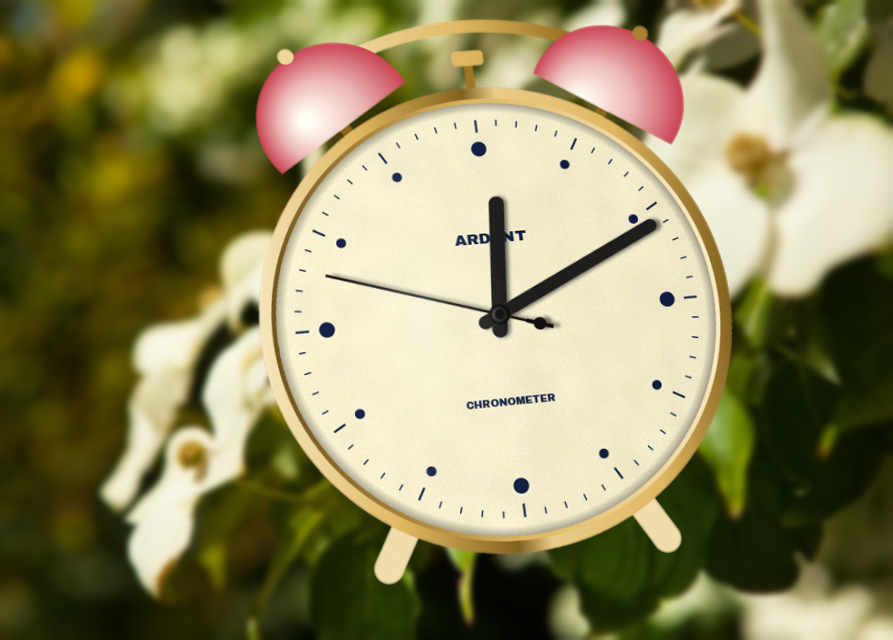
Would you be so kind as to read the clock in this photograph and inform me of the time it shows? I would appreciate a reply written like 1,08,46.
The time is 12,10,48
